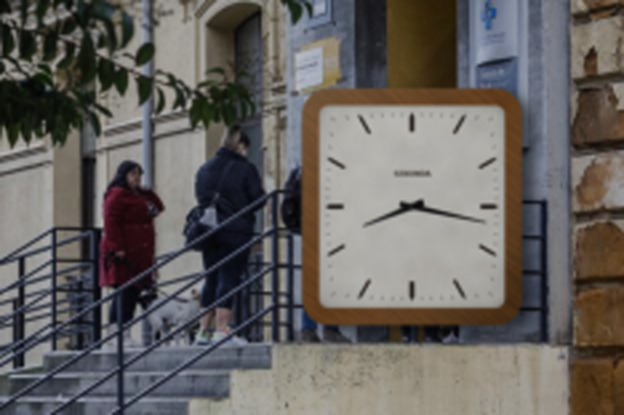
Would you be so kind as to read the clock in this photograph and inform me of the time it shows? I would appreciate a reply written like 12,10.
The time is 8,17
